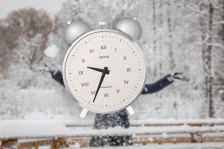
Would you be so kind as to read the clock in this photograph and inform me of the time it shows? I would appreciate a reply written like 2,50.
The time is 9,34
